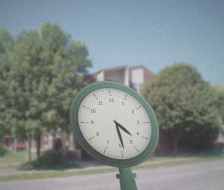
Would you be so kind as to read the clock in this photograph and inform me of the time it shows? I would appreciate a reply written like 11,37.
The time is 4,29
